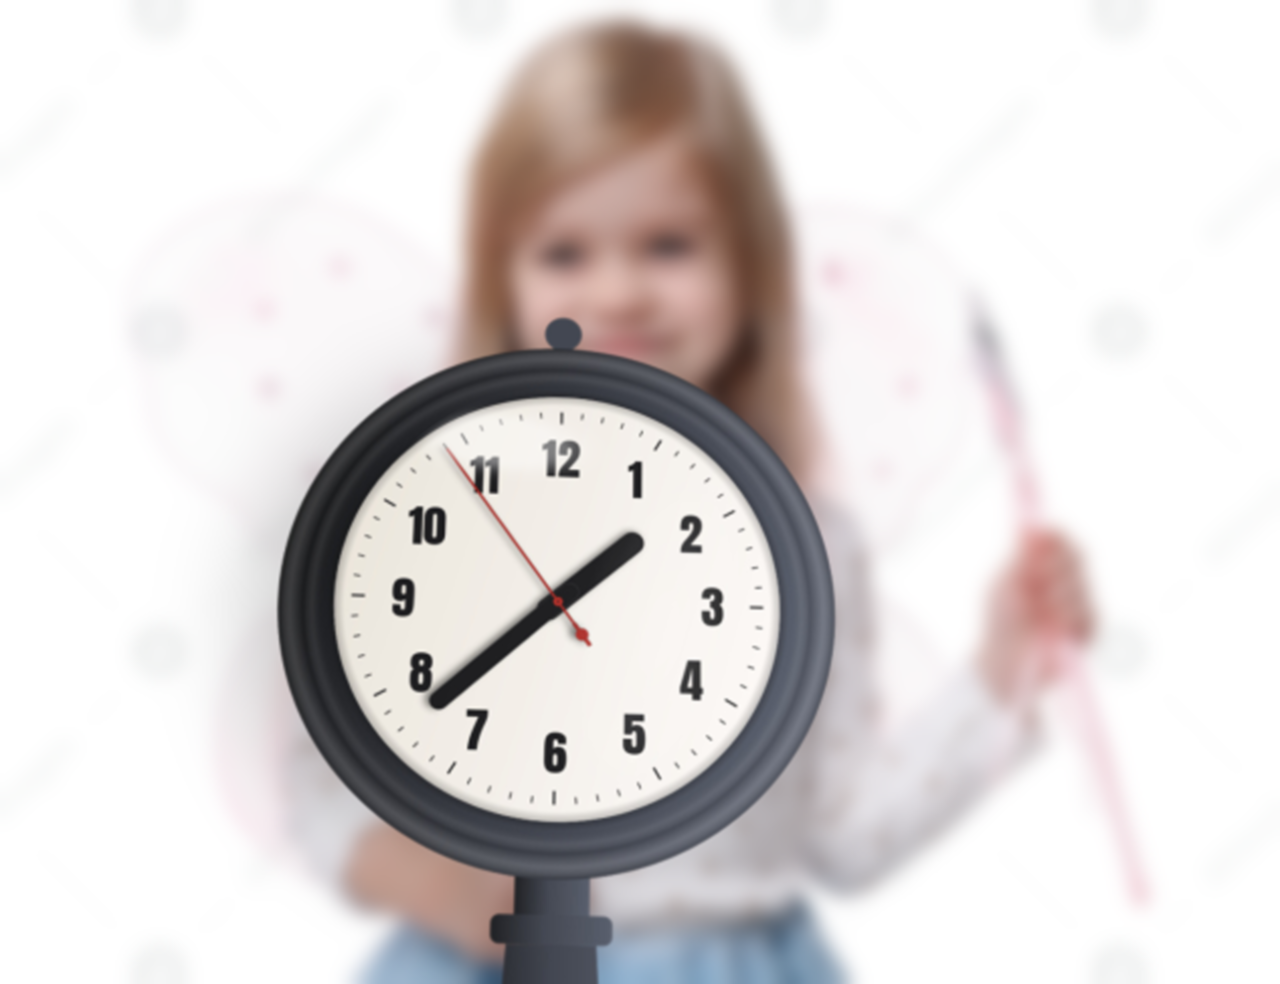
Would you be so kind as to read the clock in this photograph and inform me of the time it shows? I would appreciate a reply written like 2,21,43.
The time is 1,37,54
